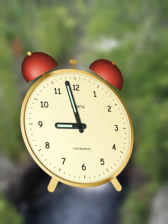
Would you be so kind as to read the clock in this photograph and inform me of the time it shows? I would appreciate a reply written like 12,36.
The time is 8,58
